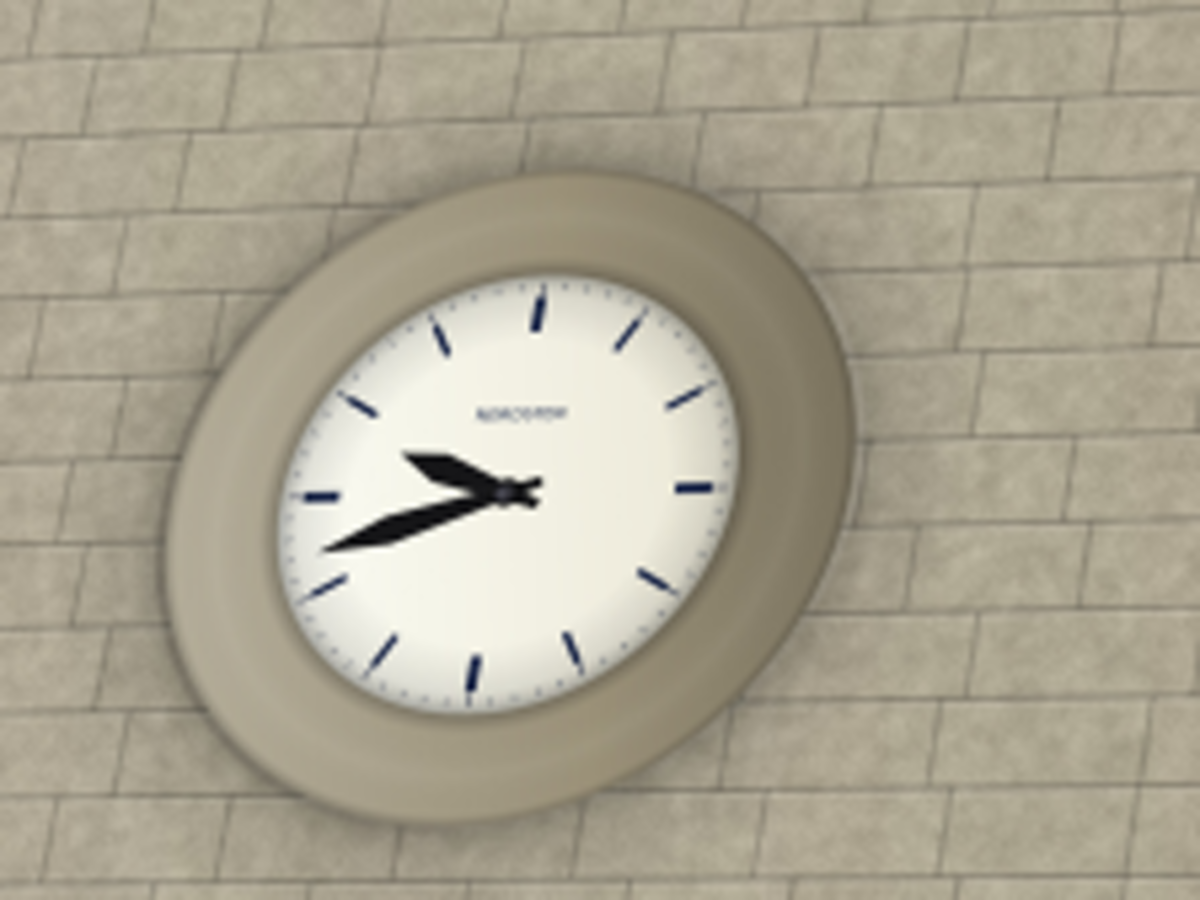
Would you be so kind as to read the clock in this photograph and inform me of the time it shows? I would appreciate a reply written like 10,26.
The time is 9,42
